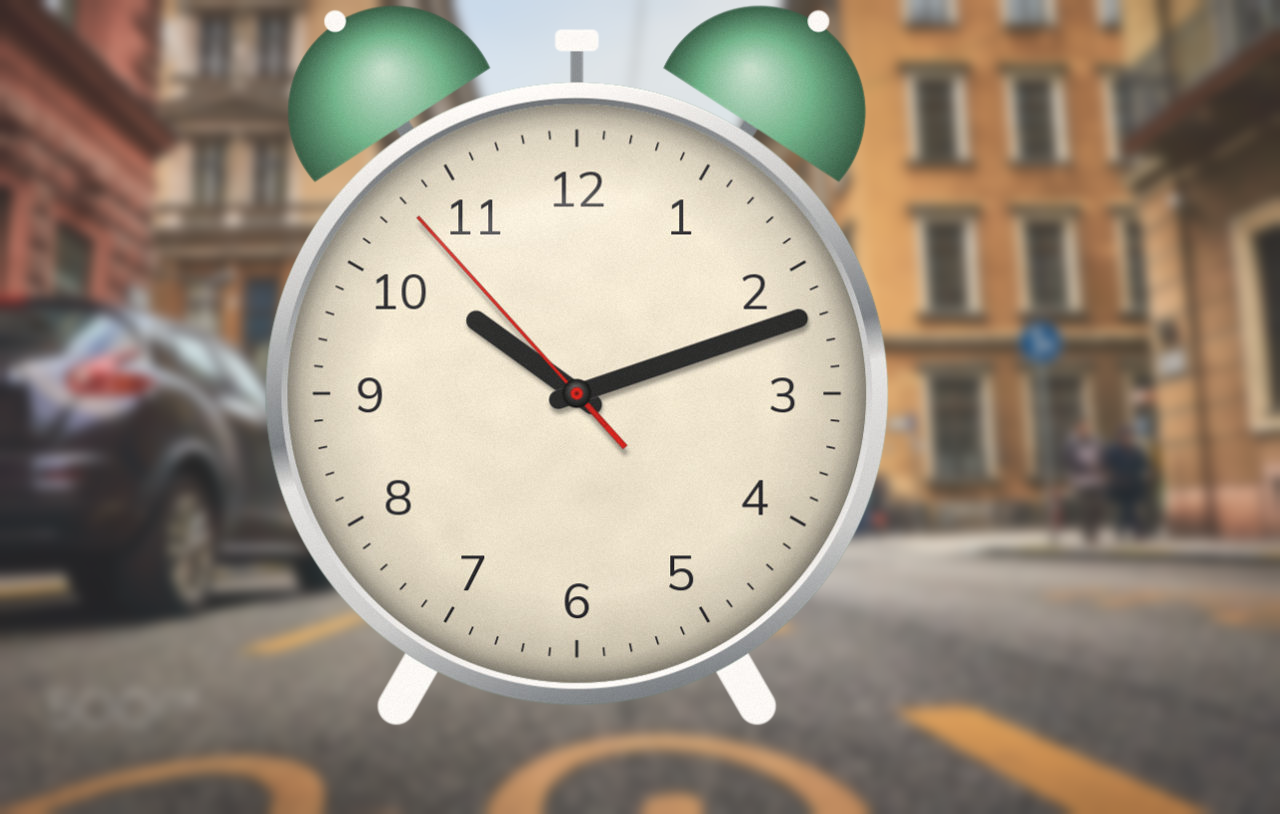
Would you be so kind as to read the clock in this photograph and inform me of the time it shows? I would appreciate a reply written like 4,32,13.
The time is 10,11,53
